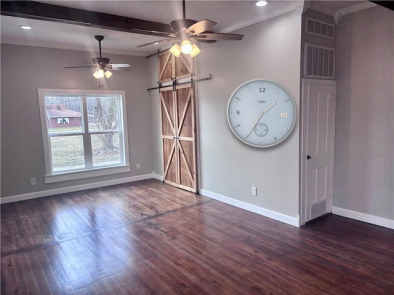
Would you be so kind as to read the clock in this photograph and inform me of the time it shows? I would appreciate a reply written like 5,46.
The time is 1,35
